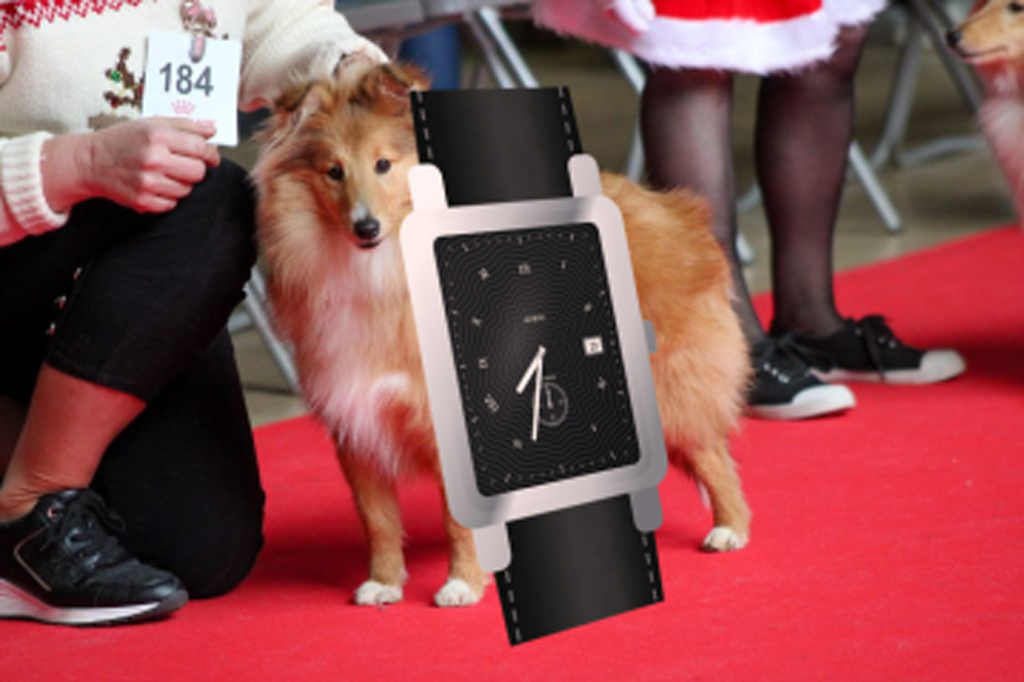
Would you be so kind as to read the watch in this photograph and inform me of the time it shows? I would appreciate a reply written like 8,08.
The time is 7,33
